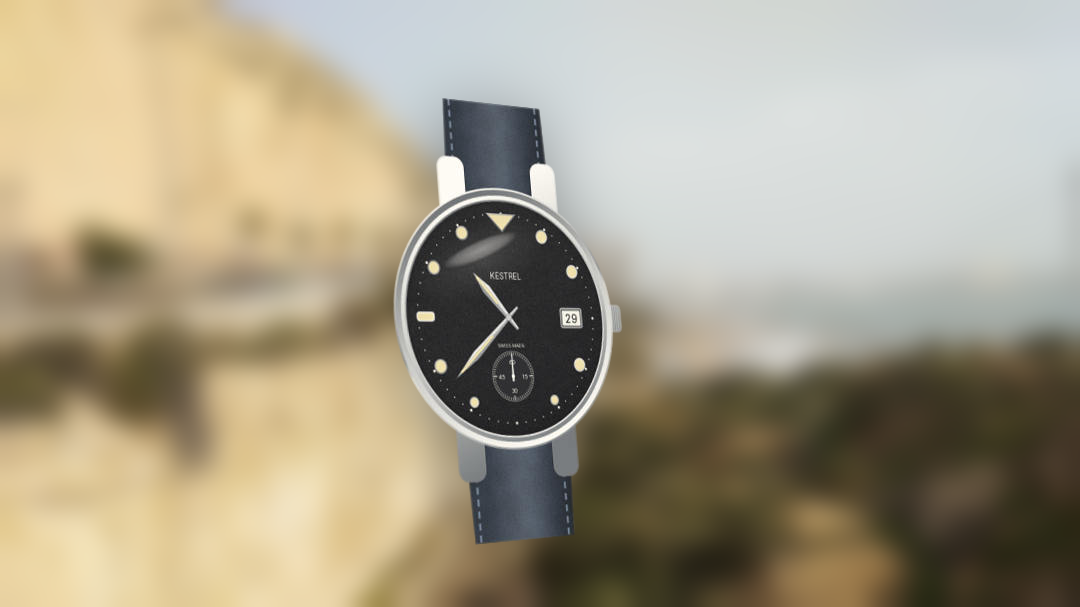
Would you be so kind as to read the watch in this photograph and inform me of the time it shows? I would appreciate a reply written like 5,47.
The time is 10,38
